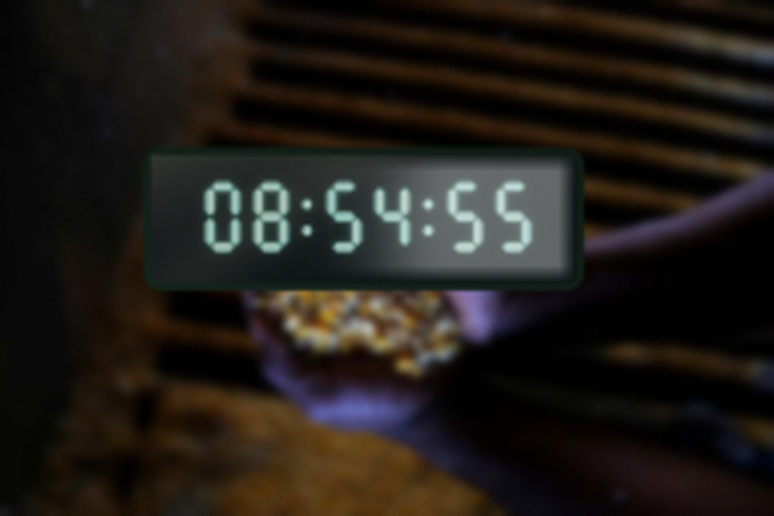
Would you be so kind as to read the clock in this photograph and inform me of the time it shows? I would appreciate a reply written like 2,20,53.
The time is 8,54,55
